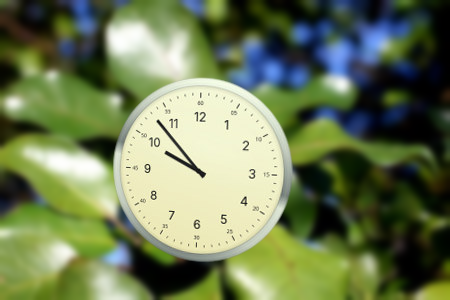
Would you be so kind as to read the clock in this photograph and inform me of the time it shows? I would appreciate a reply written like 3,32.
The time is 9,53
